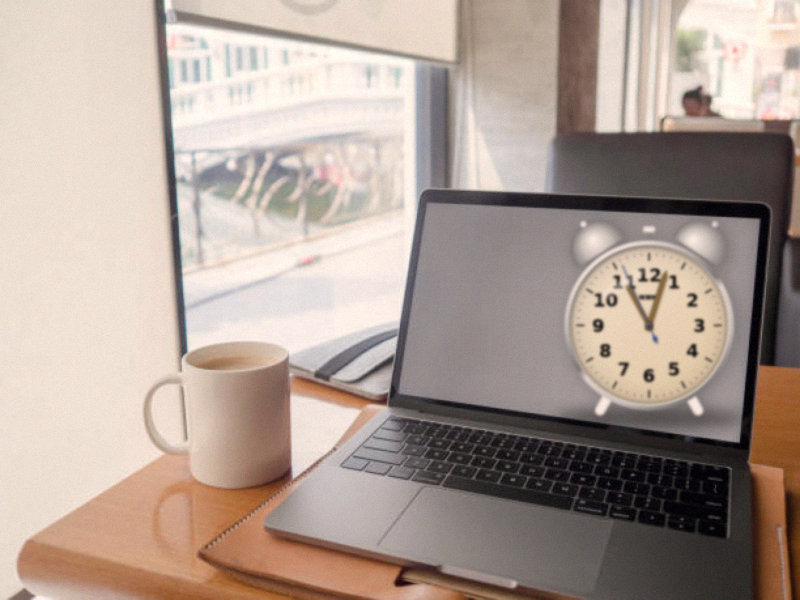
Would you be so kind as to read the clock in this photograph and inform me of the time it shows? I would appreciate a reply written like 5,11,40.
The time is 11,02,56
